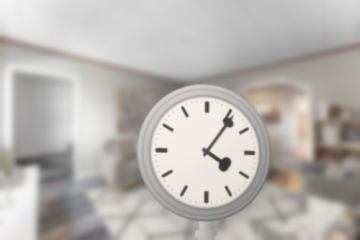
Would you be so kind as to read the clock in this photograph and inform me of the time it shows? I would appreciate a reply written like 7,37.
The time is 4,06
